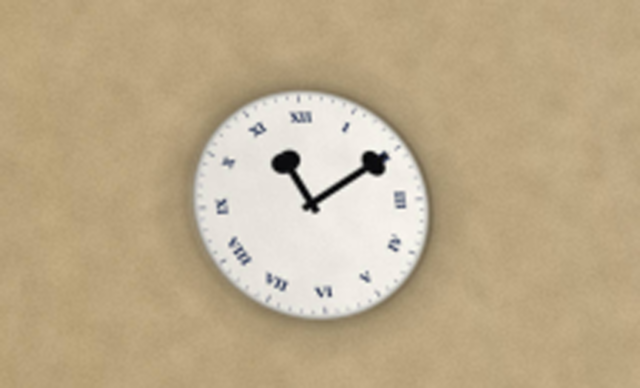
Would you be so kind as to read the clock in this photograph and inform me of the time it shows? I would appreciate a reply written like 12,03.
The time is 11,10
